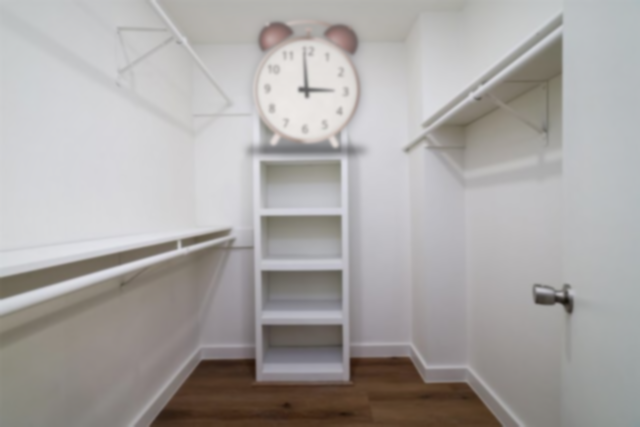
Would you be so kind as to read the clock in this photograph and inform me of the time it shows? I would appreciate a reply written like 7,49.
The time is 2,59
